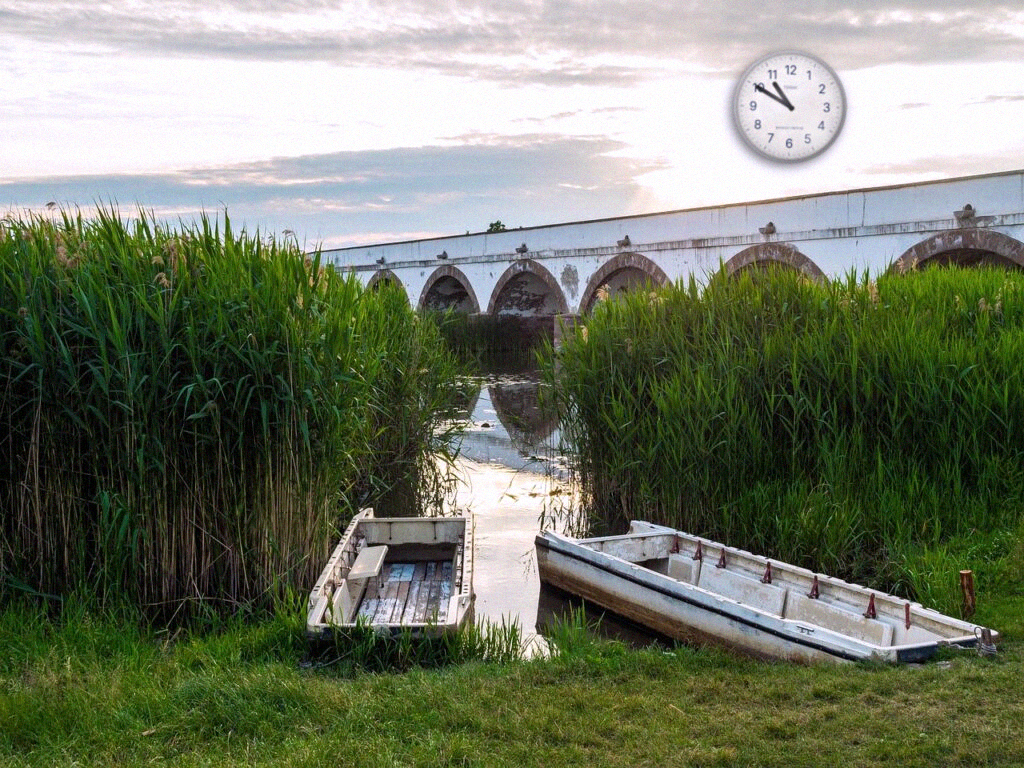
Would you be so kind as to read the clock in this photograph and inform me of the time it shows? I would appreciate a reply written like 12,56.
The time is 10,50
